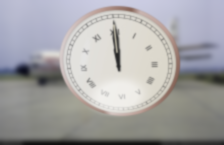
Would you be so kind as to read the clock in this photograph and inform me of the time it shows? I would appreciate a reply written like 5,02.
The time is 12,00
